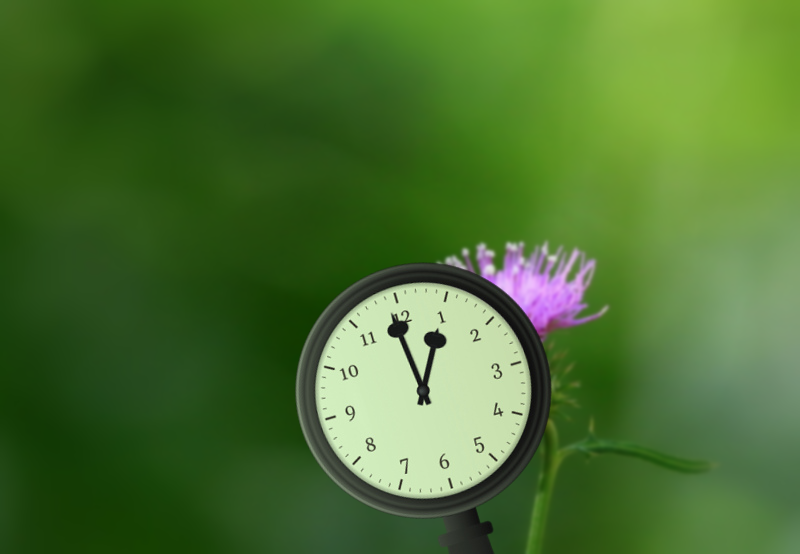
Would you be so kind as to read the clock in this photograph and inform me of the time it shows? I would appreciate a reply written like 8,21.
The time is 12,59
